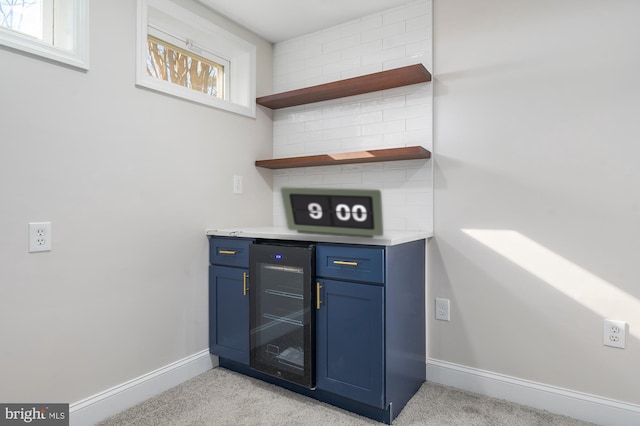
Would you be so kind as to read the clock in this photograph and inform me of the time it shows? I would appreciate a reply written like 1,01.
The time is 9,00
